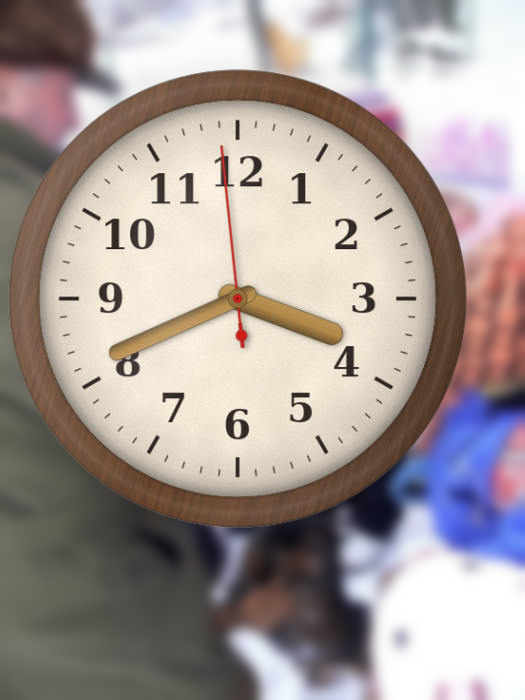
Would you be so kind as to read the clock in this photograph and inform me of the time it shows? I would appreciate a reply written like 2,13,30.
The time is 3,40,59
